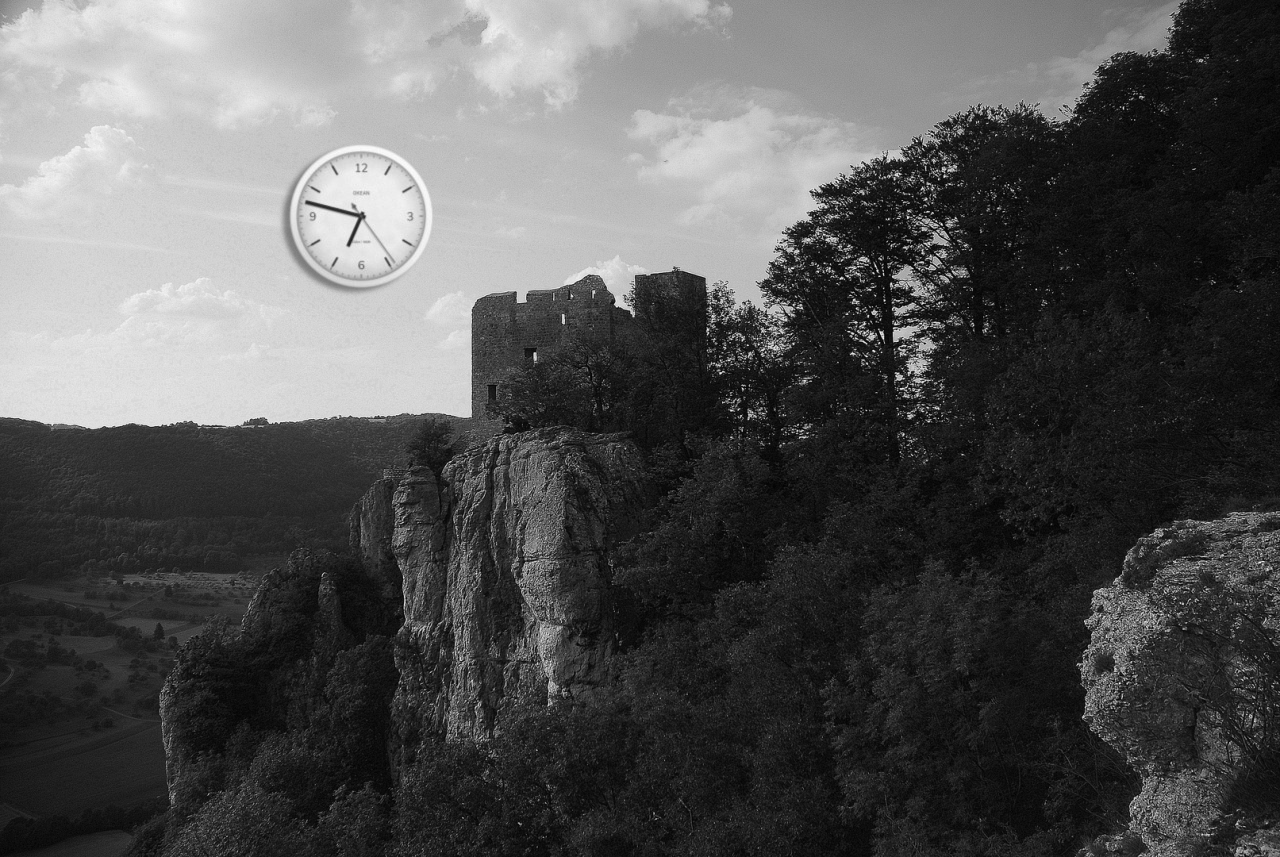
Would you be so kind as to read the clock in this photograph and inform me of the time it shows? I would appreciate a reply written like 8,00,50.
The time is 6,47,24
